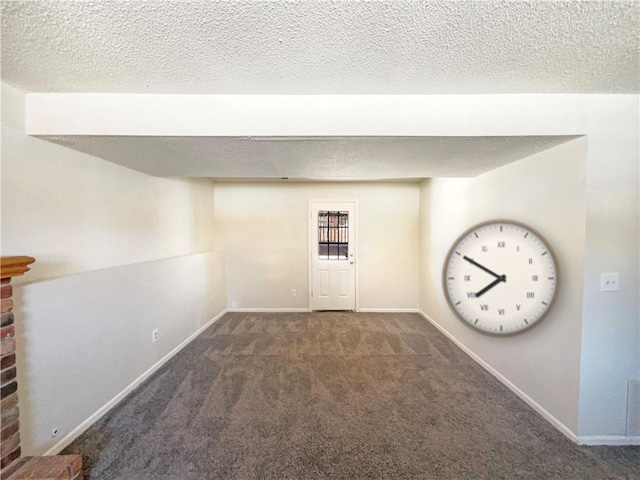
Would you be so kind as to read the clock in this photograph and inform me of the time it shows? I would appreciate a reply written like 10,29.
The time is 7,50
